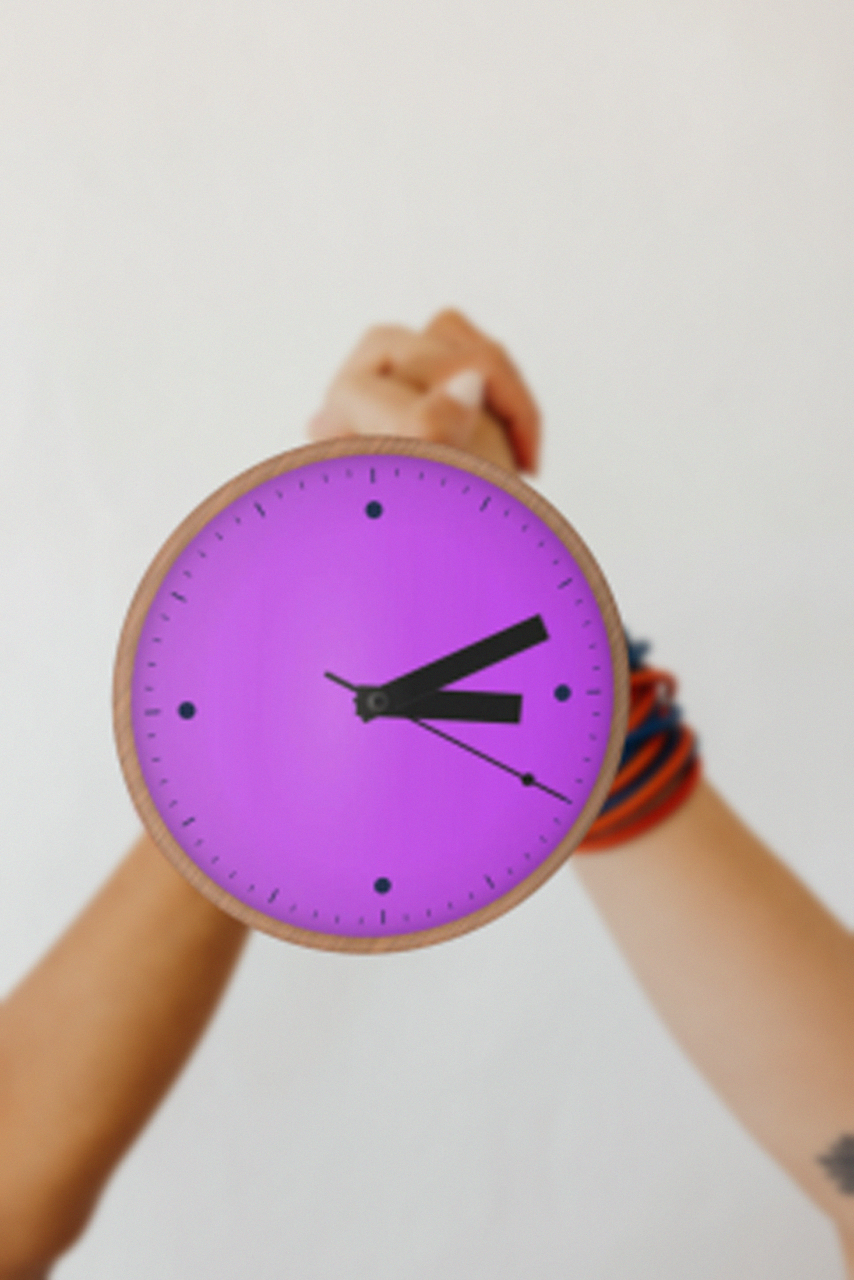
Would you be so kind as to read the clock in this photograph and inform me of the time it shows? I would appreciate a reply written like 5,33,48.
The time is 3,11,20
